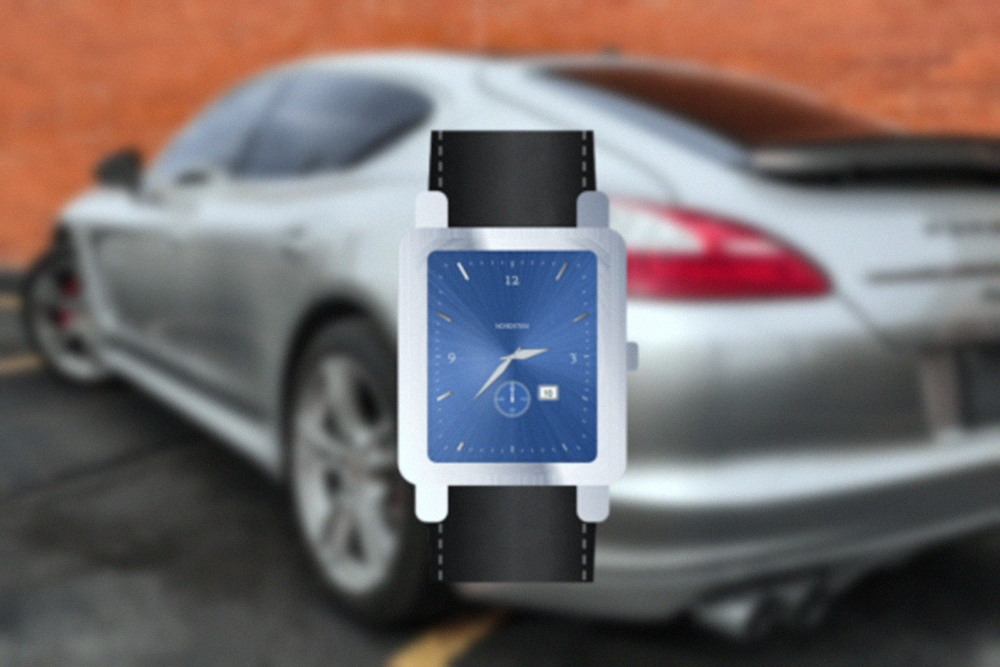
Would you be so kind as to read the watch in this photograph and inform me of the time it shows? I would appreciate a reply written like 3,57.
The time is 2,37
